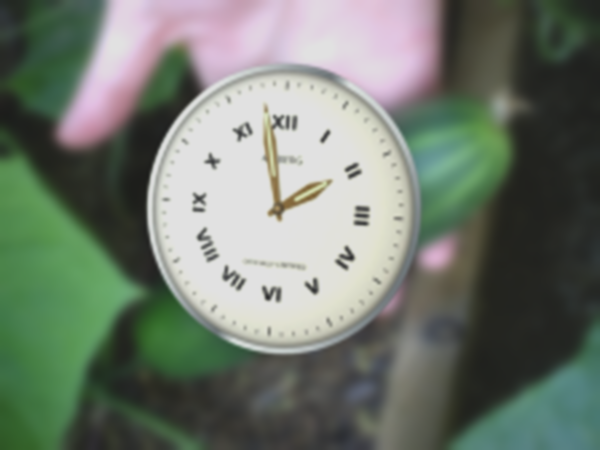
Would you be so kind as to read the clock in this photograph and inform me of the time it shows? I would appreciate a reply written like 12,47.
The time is 1,58
